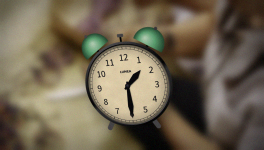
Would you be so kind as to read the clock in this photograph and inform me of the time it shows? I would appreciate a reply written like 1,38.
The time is 1,30
